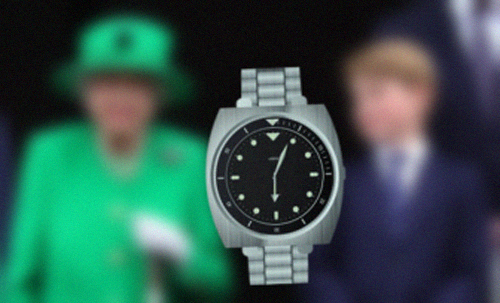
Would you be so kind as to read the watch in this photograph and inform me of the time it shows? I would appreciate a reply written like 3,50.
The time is 6,04
